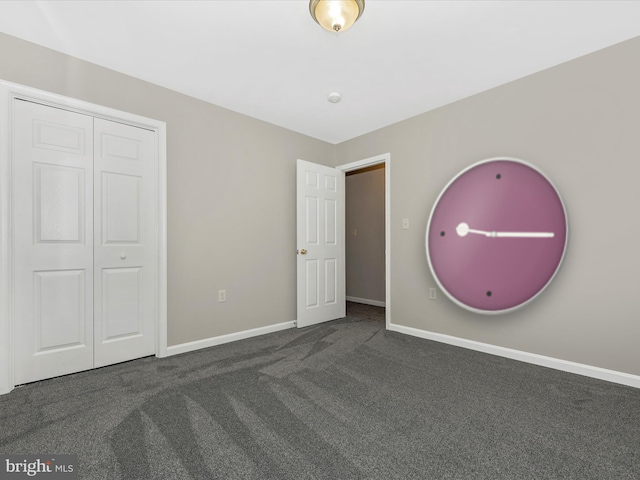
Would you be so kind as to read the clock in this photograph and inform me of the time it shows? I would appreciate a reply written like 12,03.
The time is 9,15
